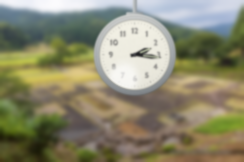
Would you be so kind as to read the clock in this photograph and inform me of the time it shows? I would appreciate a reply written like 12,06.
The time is 2,16
